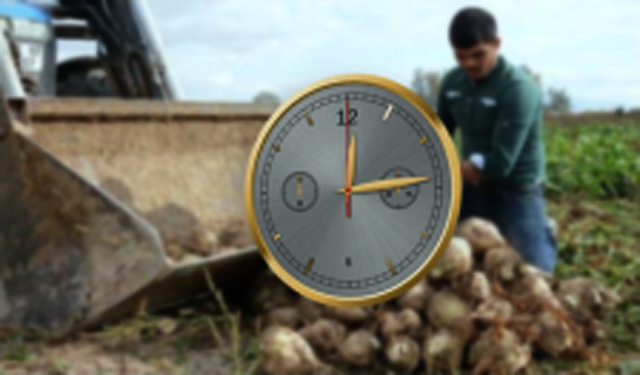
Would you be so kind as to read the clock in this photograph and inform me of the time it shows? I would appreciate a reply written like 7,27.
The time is 12,14
